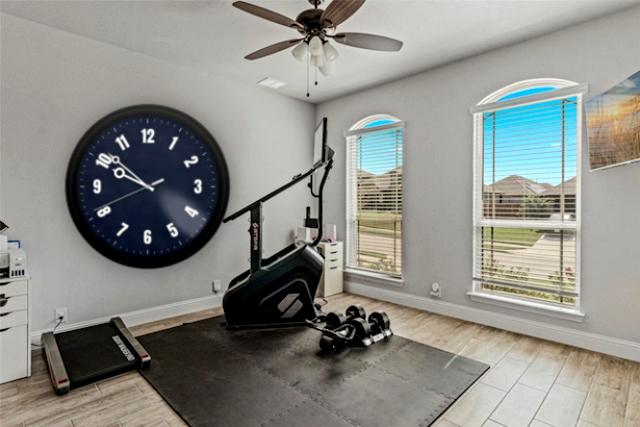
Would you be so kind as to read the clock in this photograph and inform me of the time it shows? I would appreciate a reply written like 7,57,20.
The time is 9,51,41
